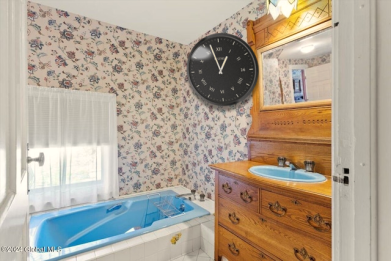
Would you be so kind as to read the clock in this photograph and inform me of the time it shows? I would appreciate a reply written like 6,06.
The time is 12,57
